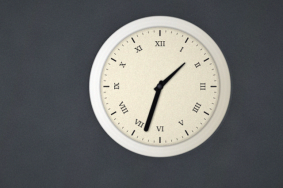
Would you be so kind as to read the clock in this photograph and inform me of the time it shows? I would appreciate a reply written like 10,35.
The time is 1,33
